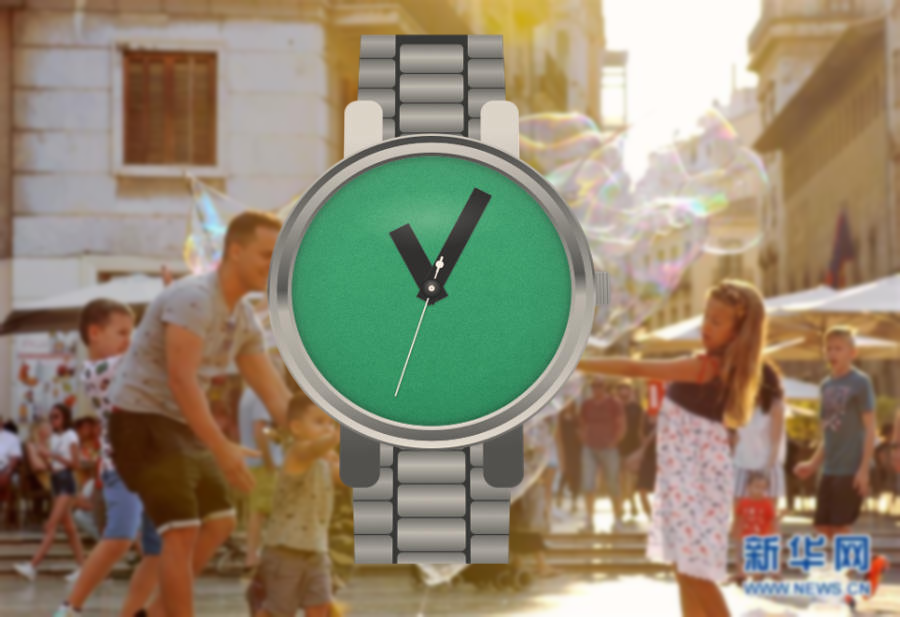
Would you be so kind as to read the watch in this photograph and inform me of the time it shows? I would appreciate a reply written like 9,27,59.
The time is 11,04,33
